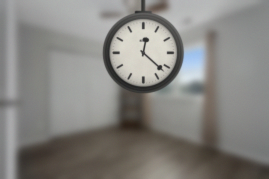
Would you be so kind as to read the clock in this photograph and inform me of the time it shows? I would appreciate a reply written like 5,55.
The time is 12,22
